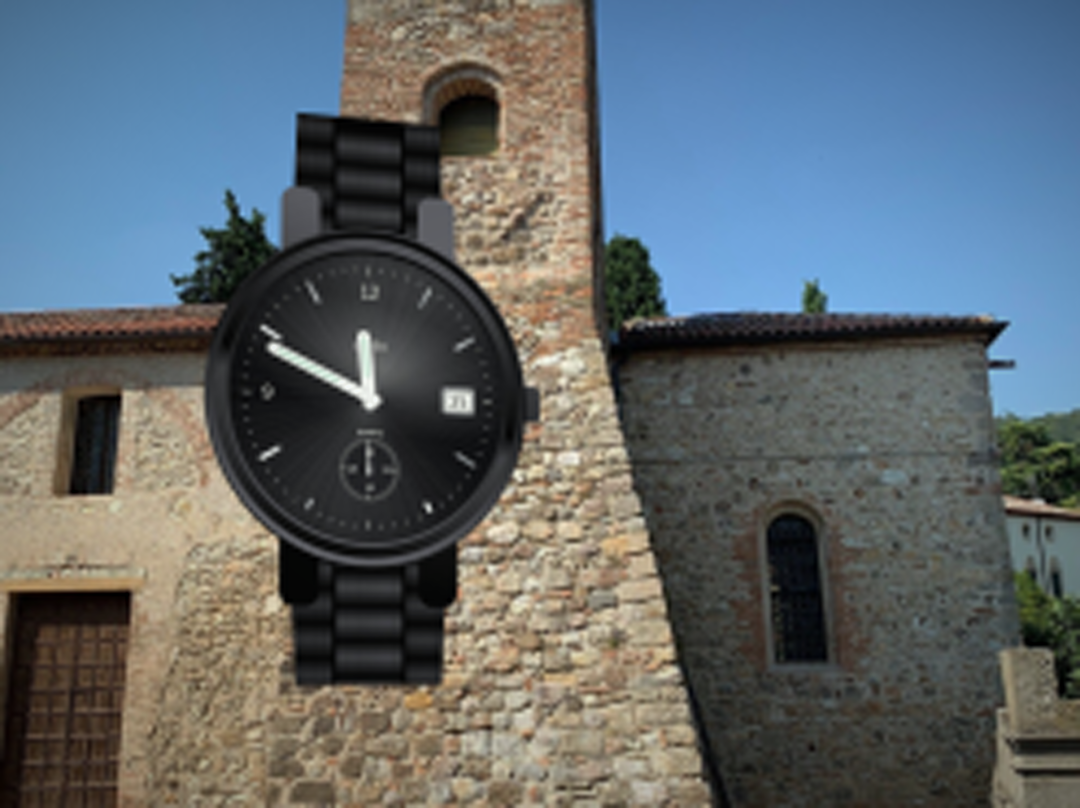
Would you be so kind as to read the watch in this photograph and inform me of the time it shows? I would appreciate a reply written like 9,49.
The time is 11,49
